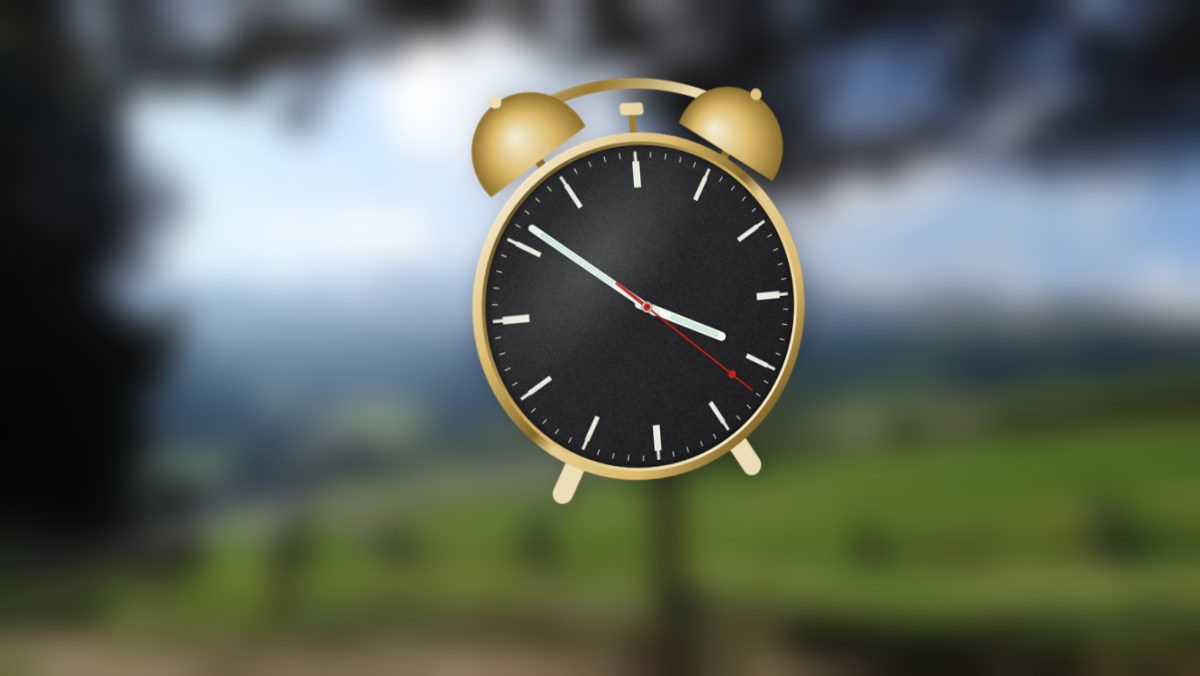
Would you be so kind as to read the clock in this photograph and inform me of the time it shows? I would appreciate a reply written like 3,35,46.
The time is 3,51,22
